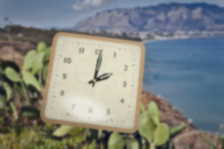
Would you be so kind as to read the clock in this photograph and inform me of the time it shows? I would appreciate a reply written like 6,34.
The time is 2,01
